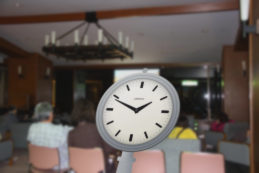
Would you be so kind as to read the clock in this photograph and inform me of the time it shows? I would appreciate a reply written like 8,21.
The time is 1,49
